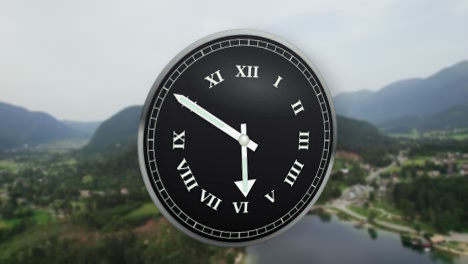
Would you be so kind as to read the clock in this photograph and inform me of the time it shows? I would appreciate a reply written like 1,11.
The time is 5,50
